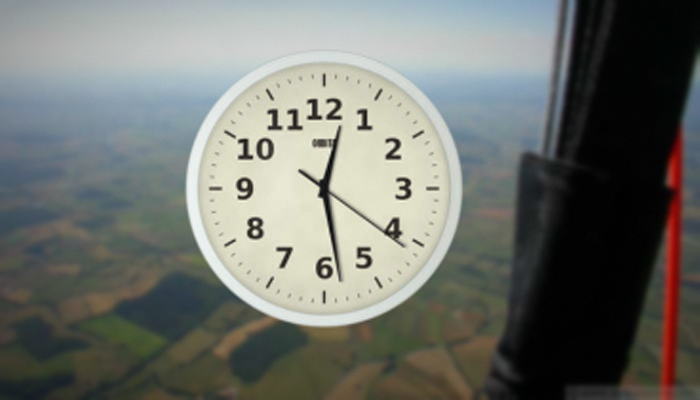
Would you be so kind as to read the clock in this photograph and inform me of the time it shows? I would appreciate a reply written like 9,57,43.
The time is 12,28,21
